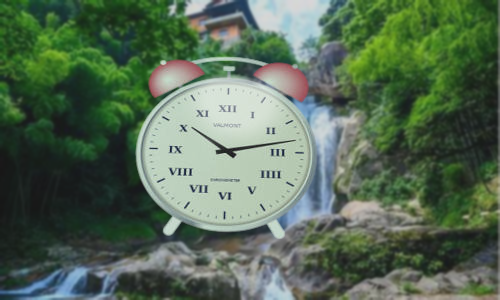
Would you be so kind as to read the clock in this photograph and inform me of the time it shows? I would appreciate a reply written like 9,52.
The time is 10,13
